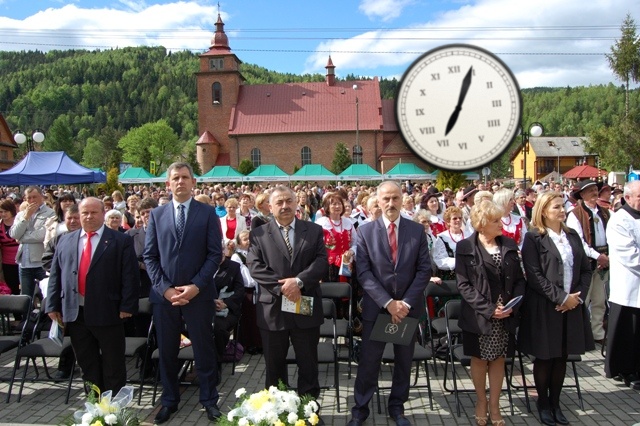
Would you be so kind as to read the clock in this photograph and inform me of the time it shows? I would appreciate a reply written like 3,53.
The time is 7,04
